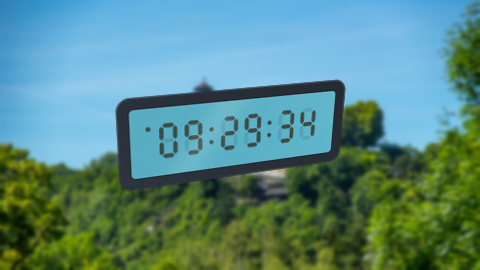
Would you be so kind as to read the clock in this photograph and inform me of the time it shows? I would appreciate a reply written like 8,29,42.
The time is 9,29,34
